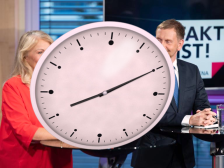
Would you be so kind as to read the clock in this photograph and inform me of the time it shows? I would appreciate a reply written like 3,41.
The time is 8,10
